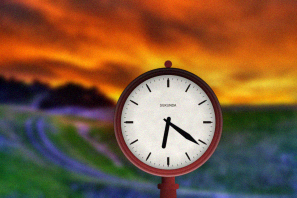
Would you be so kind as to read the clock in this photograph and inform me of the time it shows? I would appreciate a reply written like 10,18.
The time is 6,21
